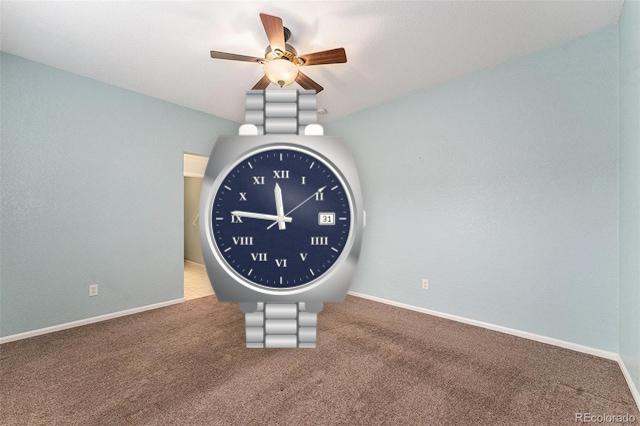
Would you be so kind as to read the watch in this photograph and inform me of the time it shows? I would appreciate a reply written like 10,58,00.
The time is 11,46,09
